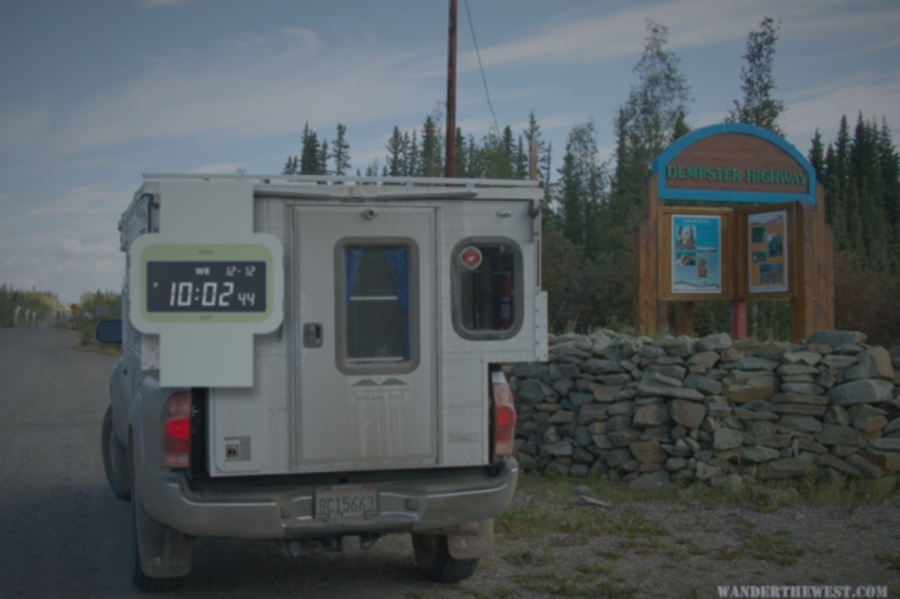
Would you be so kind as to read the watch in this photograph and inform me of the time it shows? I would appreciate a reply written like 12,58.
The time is 10,02
